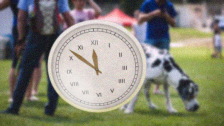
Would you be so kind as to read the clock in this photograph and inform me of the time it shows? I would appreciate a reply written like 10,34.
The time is 11,52
